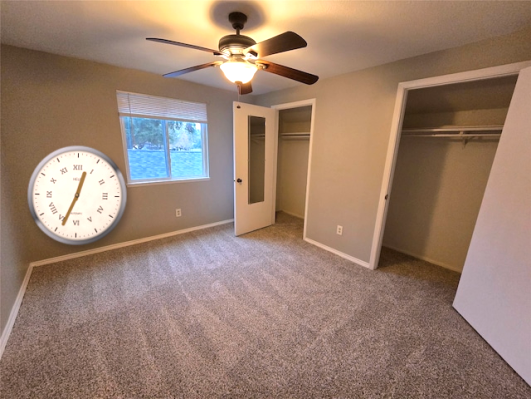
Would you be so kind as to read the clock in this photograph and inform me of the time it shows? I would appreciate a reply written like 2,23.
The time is 12,34
